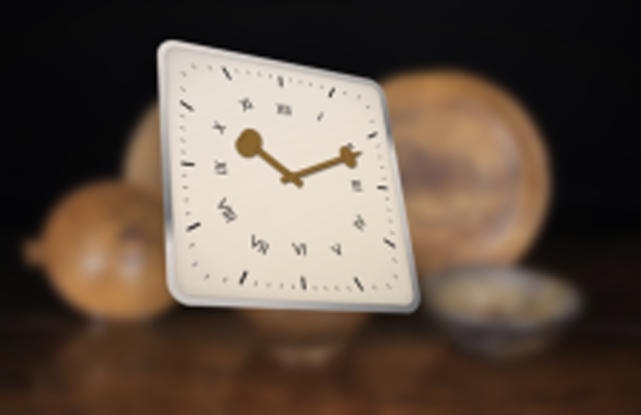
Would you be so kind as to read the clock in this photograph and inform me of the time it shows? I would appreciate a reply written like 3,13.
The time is 10,11
